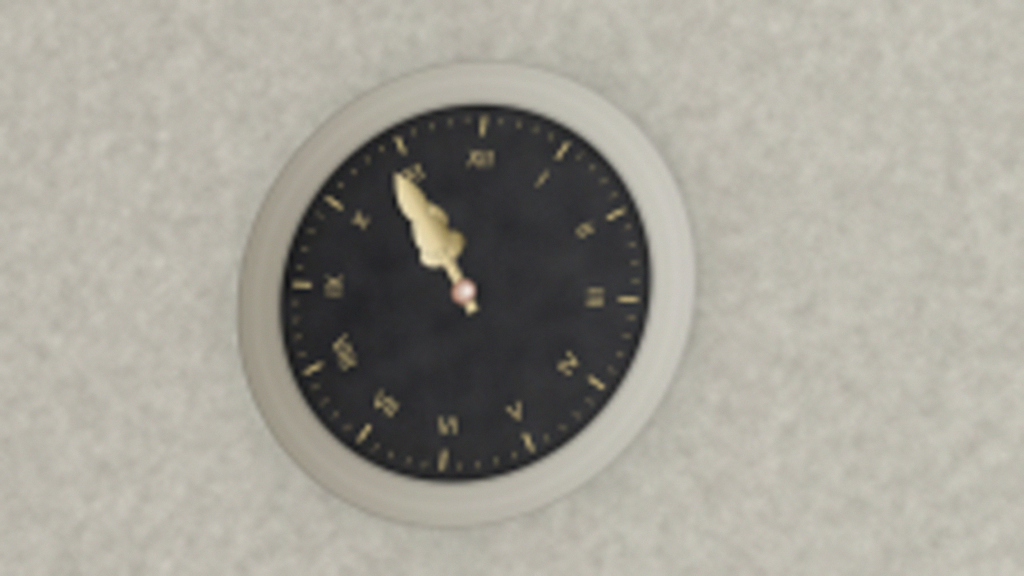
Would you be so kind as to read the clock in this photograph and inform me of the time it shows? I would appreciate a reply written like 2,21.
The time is 10,54
